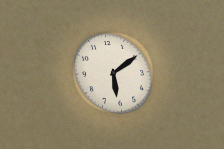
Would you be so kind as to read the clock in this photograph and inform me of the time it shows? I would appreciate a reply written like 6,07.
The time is 6,10
